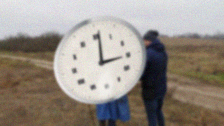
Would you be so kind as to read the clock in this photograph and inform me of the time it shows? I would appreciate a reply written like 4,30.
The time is 3,01
